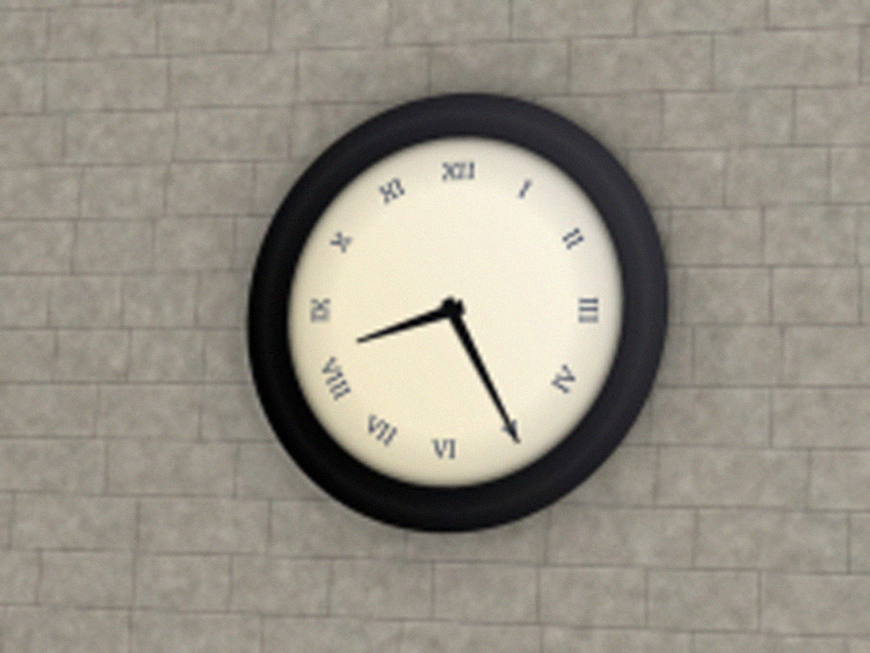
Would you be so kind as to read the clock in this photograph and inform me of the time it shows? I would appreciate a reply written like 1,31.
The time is 8,25
